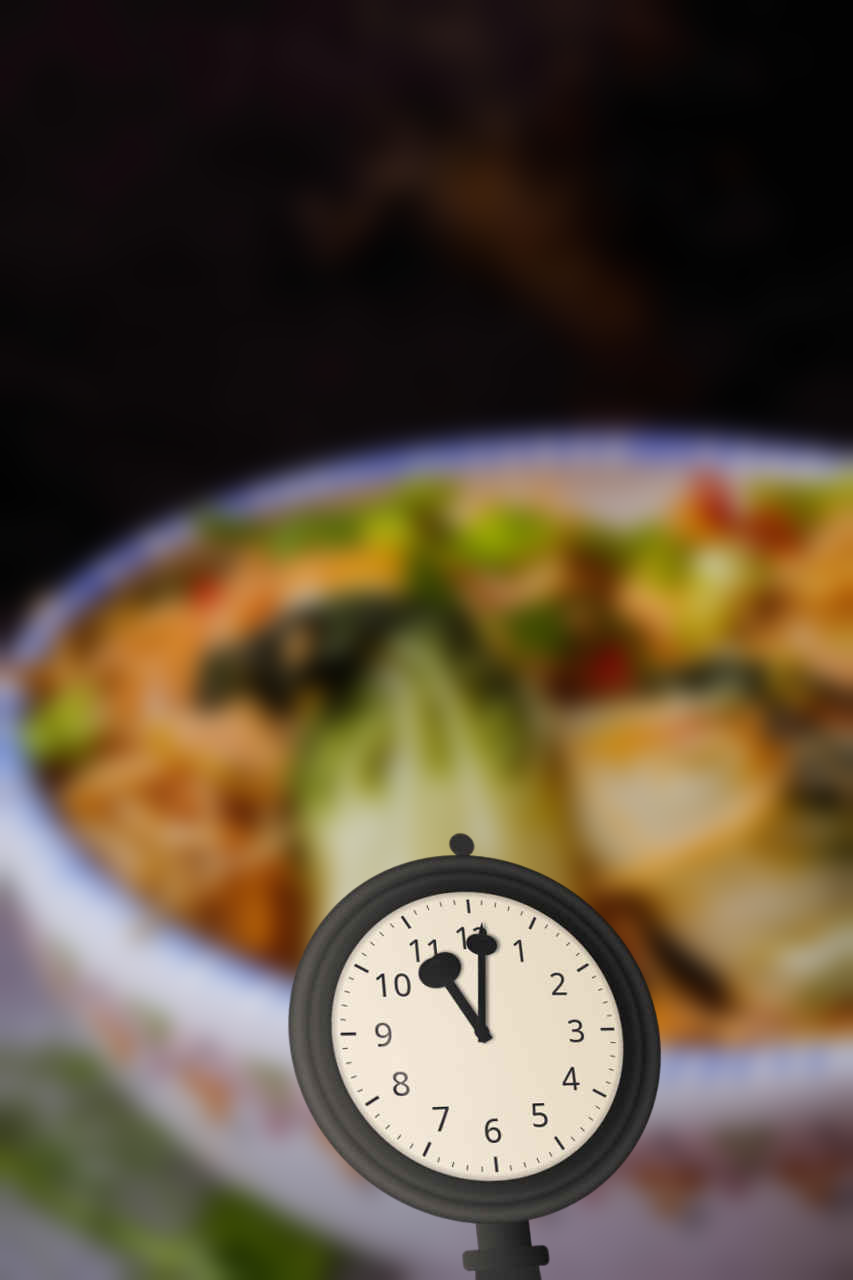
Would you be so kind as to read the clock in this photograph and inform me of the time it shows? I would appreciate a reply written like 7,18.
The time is 11,01
